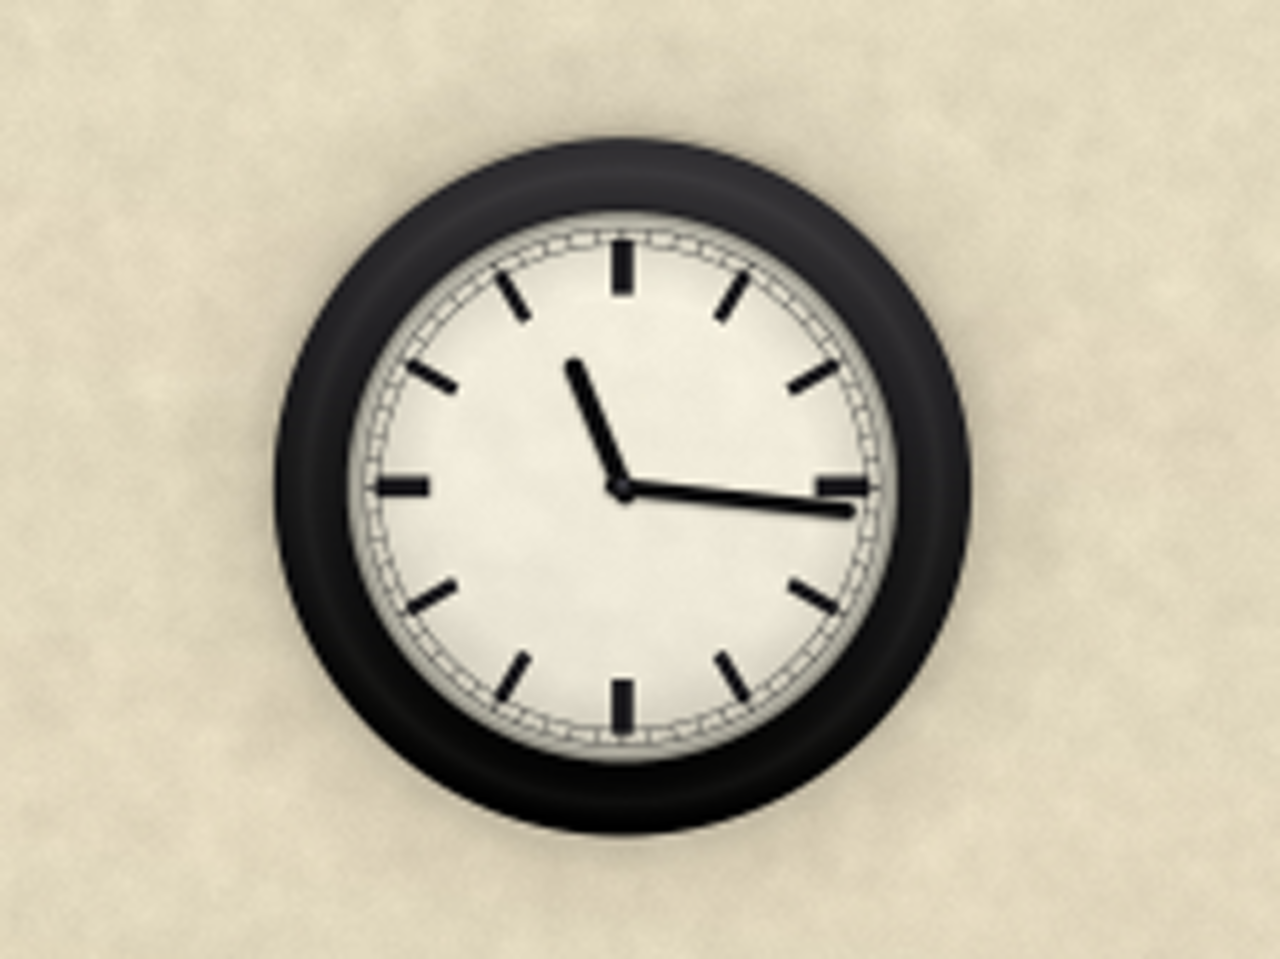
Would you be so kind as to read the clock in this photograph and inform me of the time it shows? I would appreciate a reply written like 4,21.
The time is 11,16
